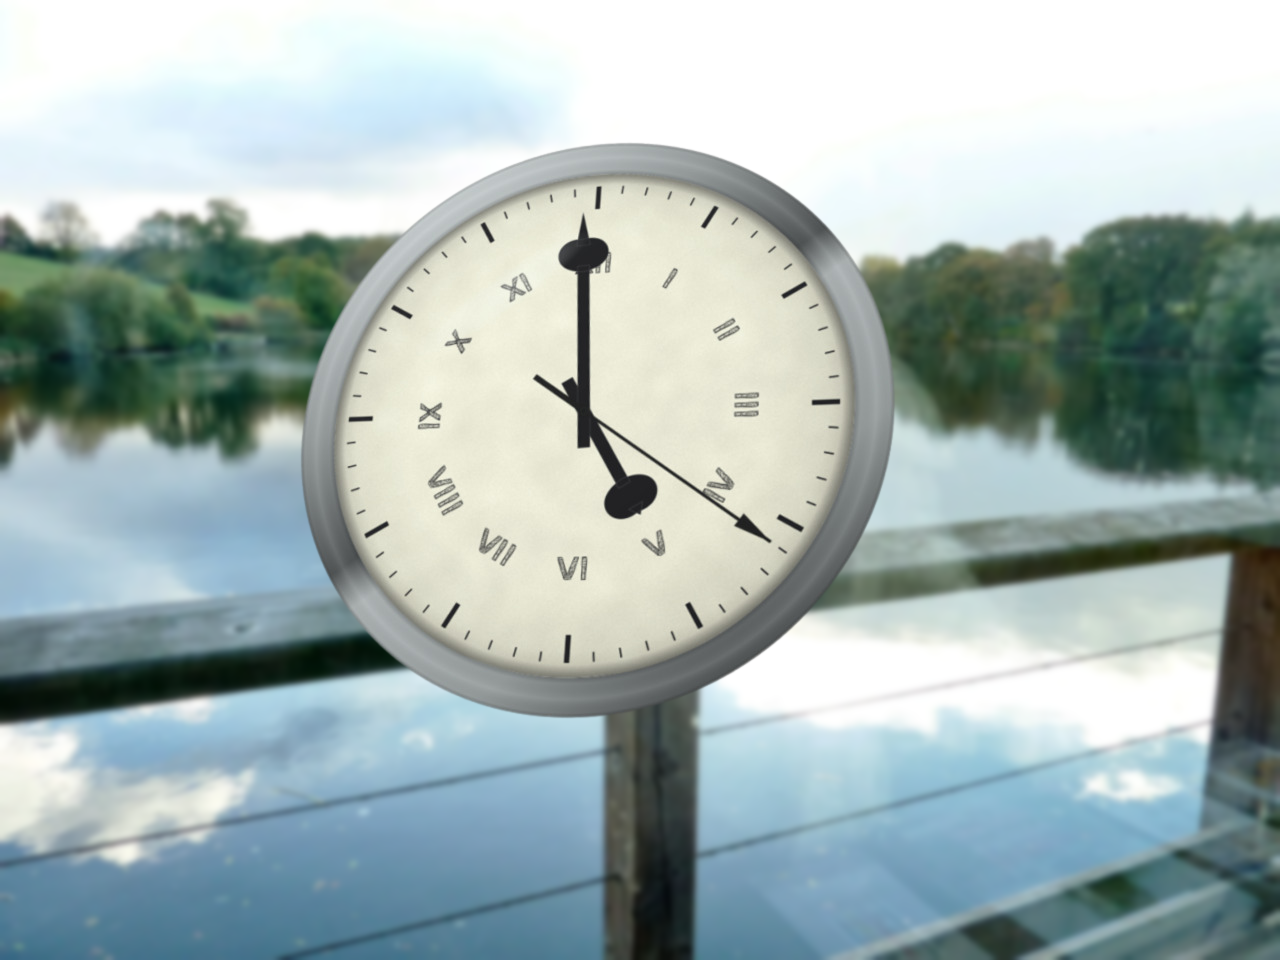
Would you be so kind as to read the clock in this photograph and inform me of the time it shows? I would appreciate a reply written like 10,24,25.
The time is 4,59,21
